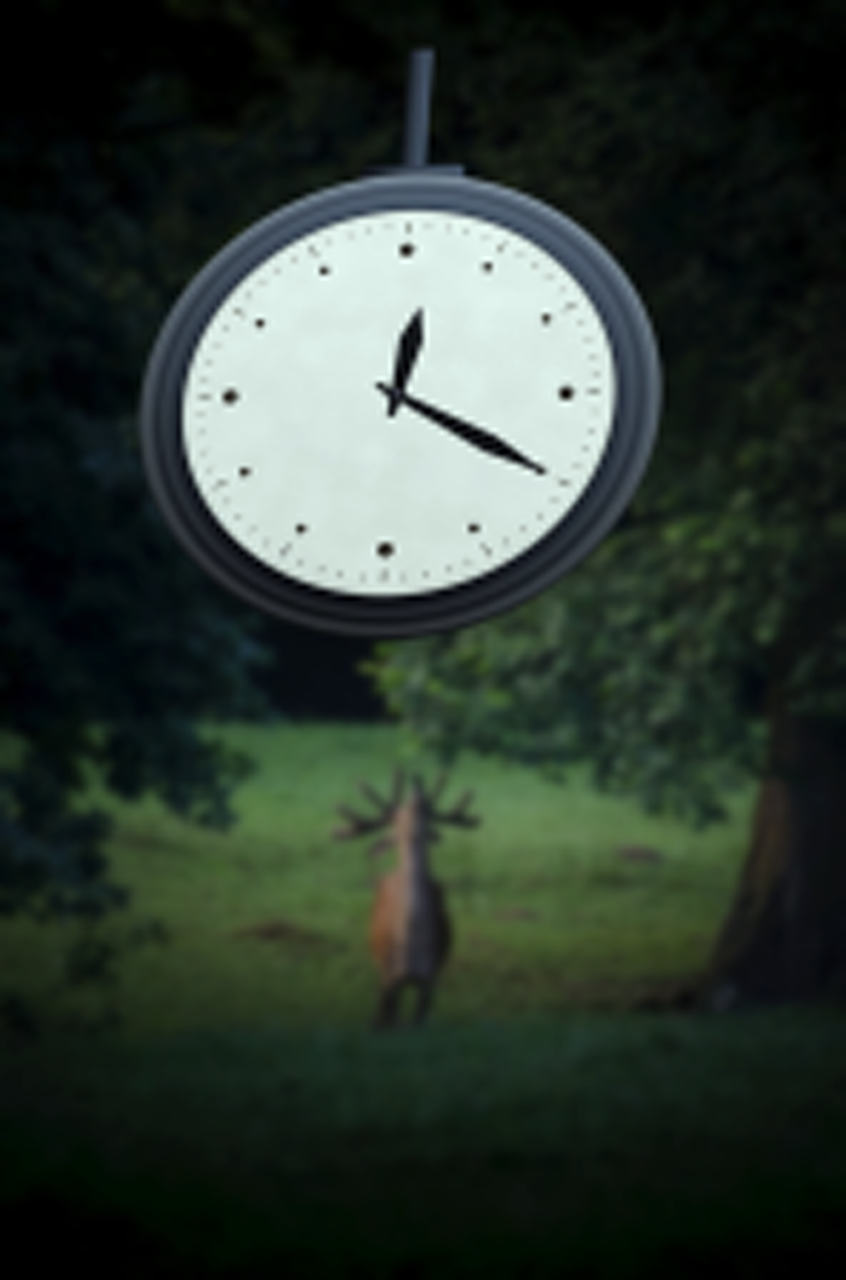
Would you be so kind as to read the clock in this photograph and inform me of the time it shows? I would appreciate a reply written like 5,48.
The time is 12,20
